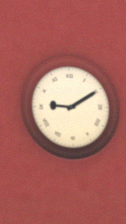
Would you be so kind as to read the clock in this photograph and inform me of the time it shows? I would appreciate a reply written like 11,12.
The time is 9,10
